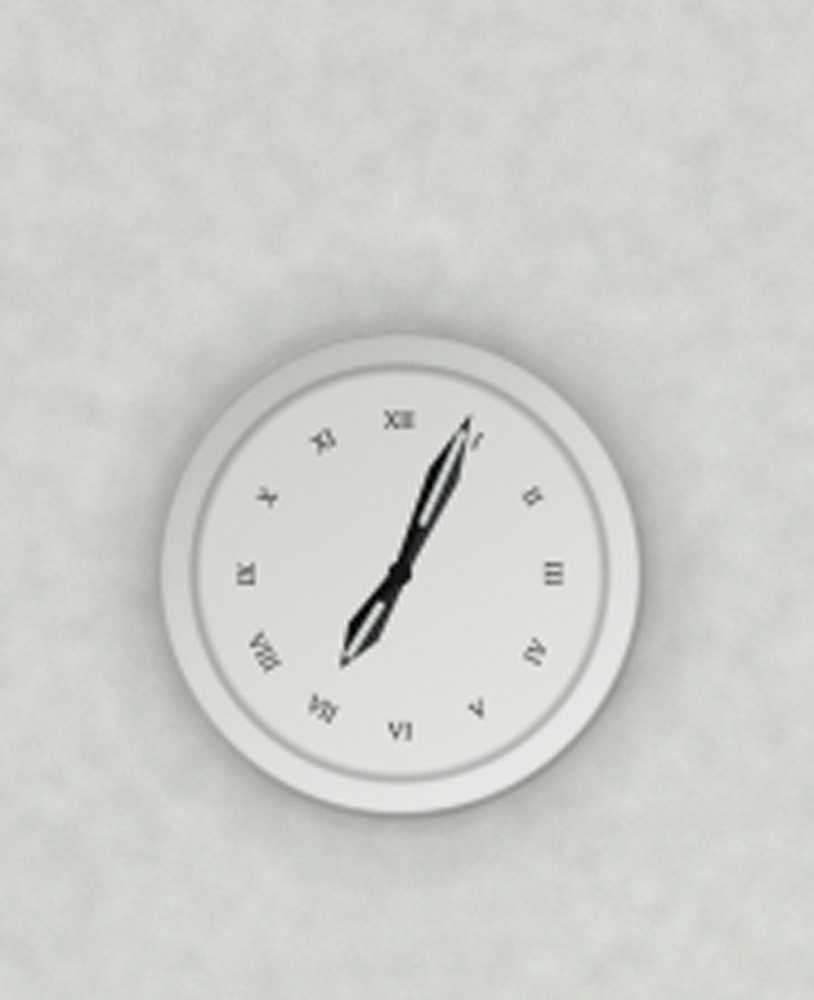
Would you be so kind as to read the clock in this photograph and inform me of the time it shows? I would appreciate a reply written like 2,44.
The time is 7,04
